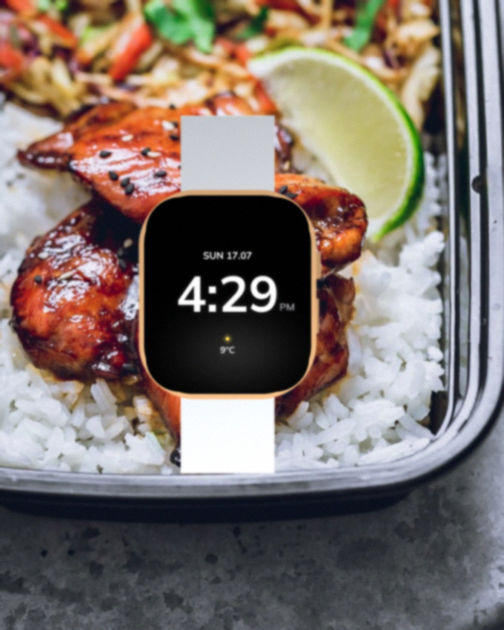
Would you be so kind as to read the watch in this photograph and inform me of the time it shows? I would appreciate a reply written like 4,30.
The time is 4,29
